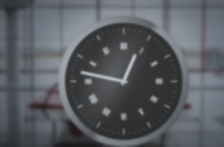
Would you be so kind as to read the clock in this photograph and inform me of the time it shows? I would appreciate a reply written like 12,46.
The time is 12,47
